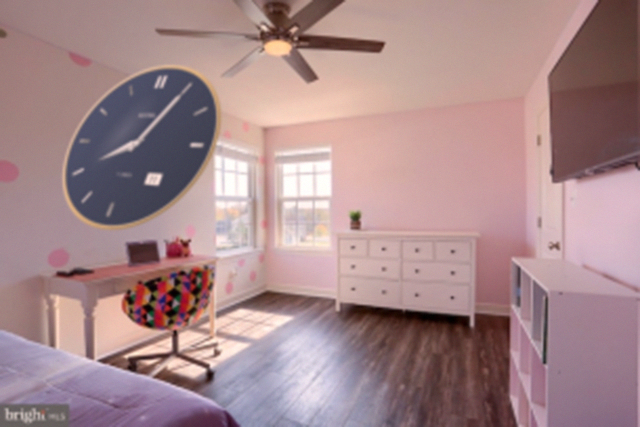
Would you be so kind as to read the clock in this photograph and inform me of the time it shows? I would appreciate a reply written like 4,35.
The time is 8,05
